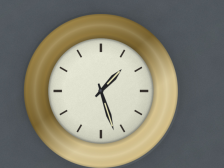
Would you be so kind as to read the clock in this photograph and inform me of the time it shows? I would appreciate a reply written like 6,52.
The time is 1,27
